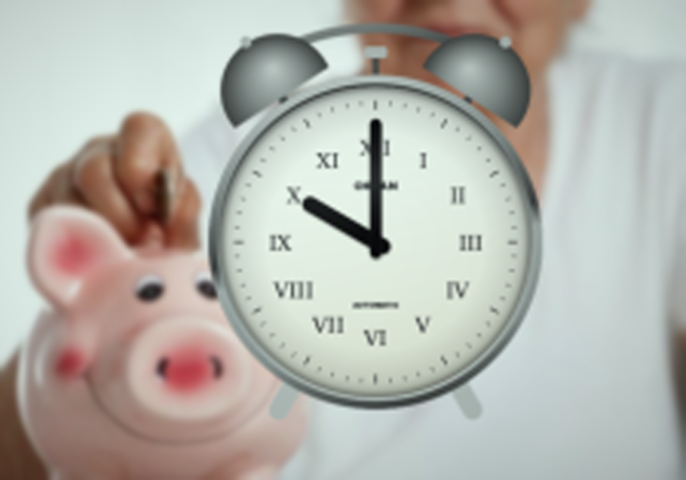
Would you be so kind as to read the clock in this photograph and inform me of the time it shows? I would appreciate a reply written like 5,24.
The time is 10,00
